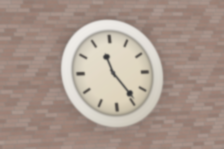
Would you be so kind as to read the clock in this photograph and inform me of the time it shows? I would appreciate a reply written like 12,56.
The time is 11,24
